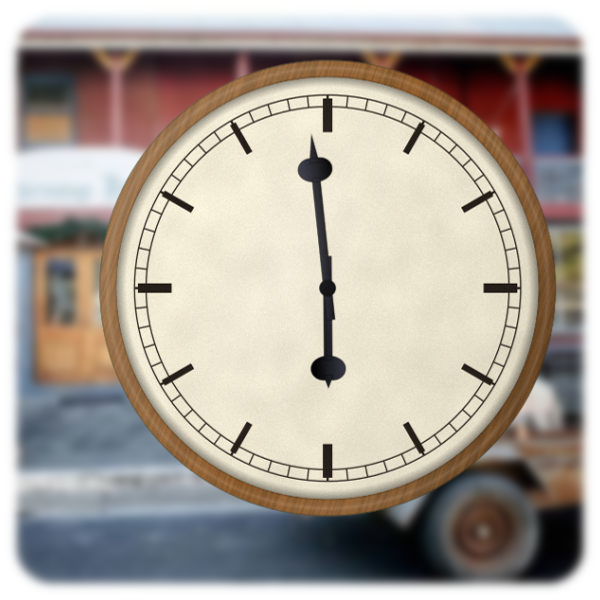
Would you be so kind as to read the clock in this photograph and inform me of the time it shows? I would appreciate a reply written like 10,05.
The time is 5,59
